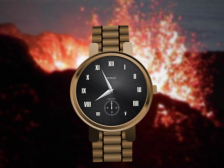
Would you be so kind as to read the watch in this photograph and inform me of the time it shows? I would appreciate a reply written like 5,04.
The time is 7,56
